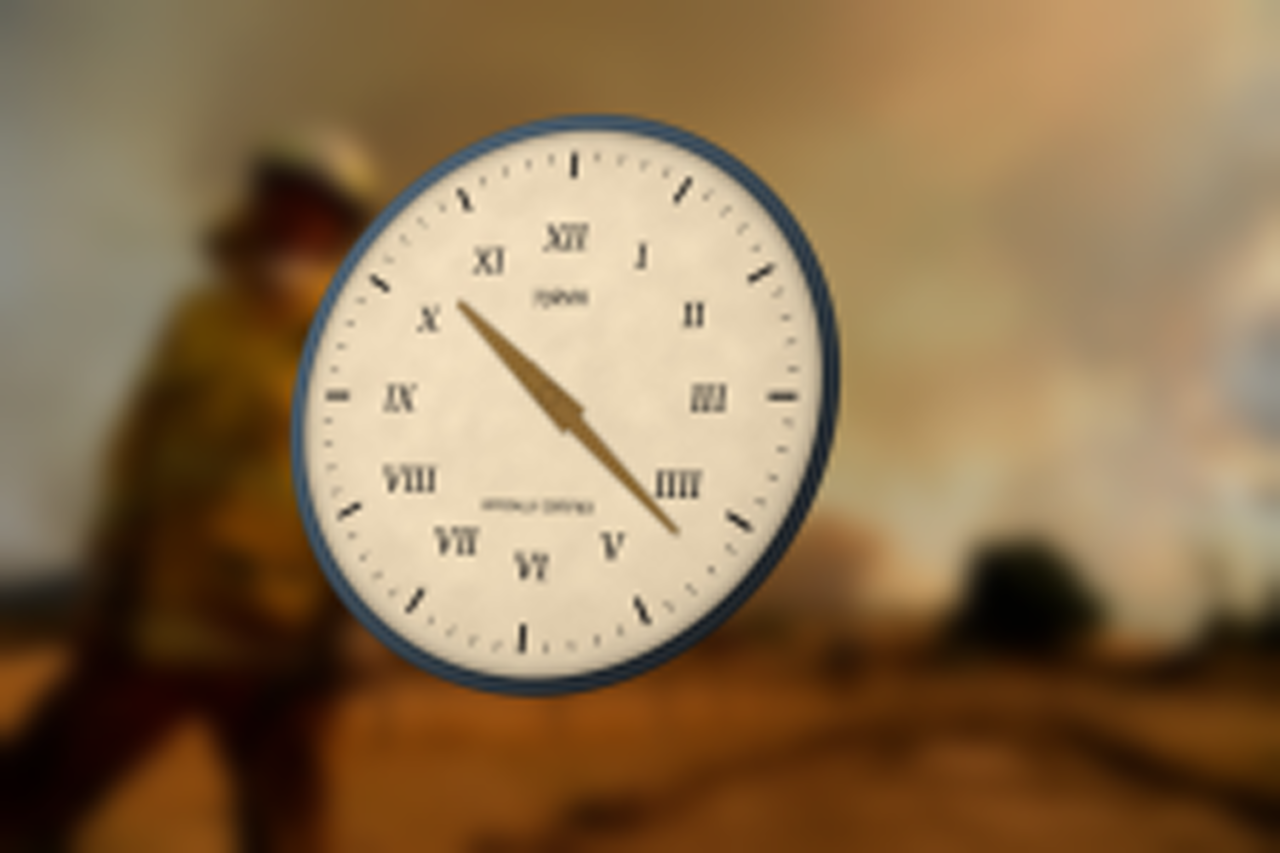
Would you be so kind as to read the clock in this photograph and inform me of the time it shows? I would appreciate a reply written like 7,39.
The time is 10,22
